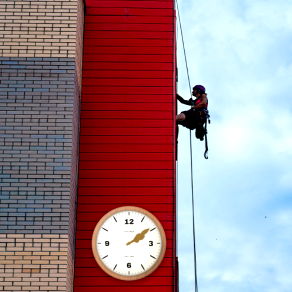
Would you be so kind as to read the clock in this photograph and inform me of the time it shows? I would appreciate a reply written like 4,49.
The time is 2,09
